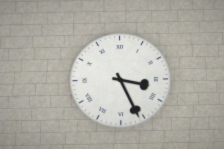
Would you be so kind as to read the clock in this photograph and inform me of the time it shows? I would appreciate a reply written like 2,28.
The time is 3,26
